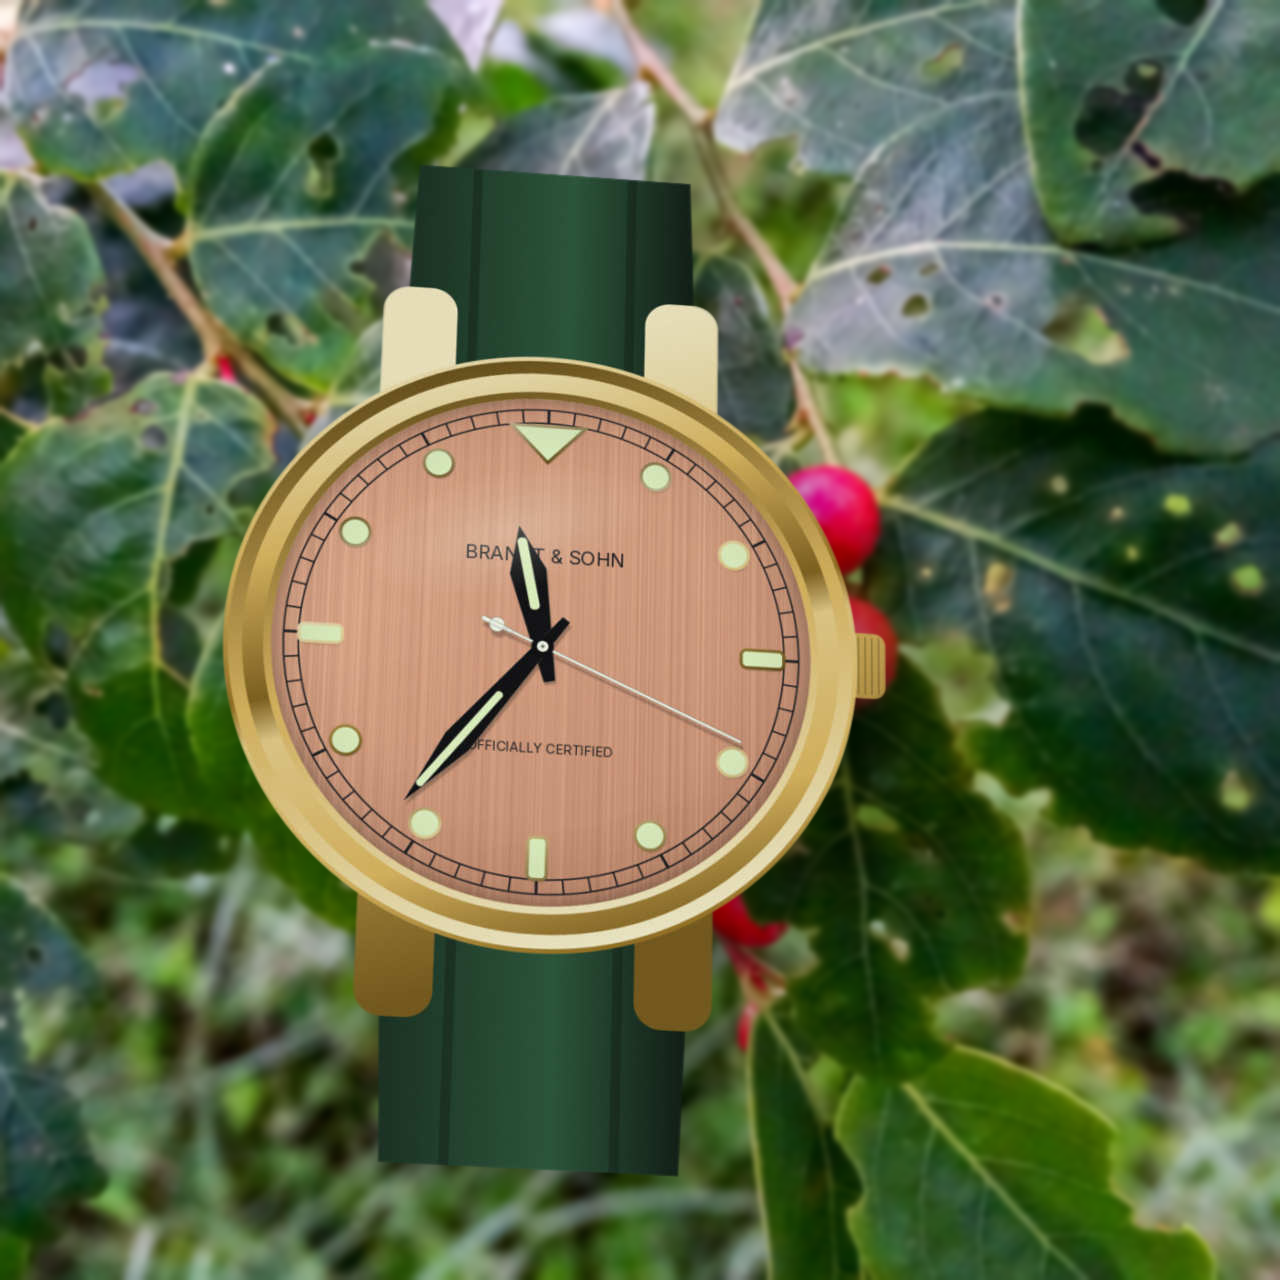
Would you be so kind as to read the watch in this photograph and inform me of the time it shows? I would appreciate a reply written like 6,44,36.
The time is 11,36,19
